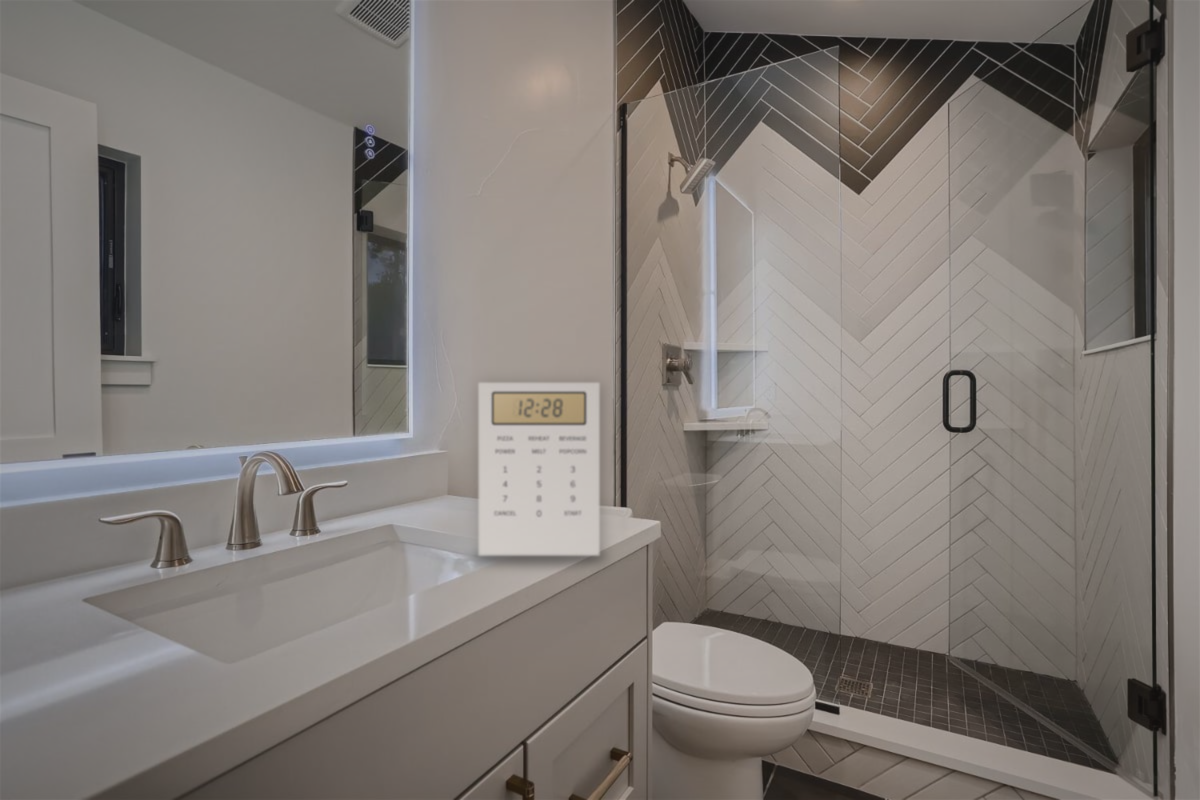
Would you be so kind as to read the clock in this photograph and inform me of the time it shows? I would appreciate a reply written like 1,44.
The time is 12,28
